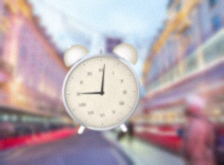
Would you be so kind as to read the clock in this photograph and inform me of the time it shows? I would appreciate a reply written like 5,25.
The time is 9,01
